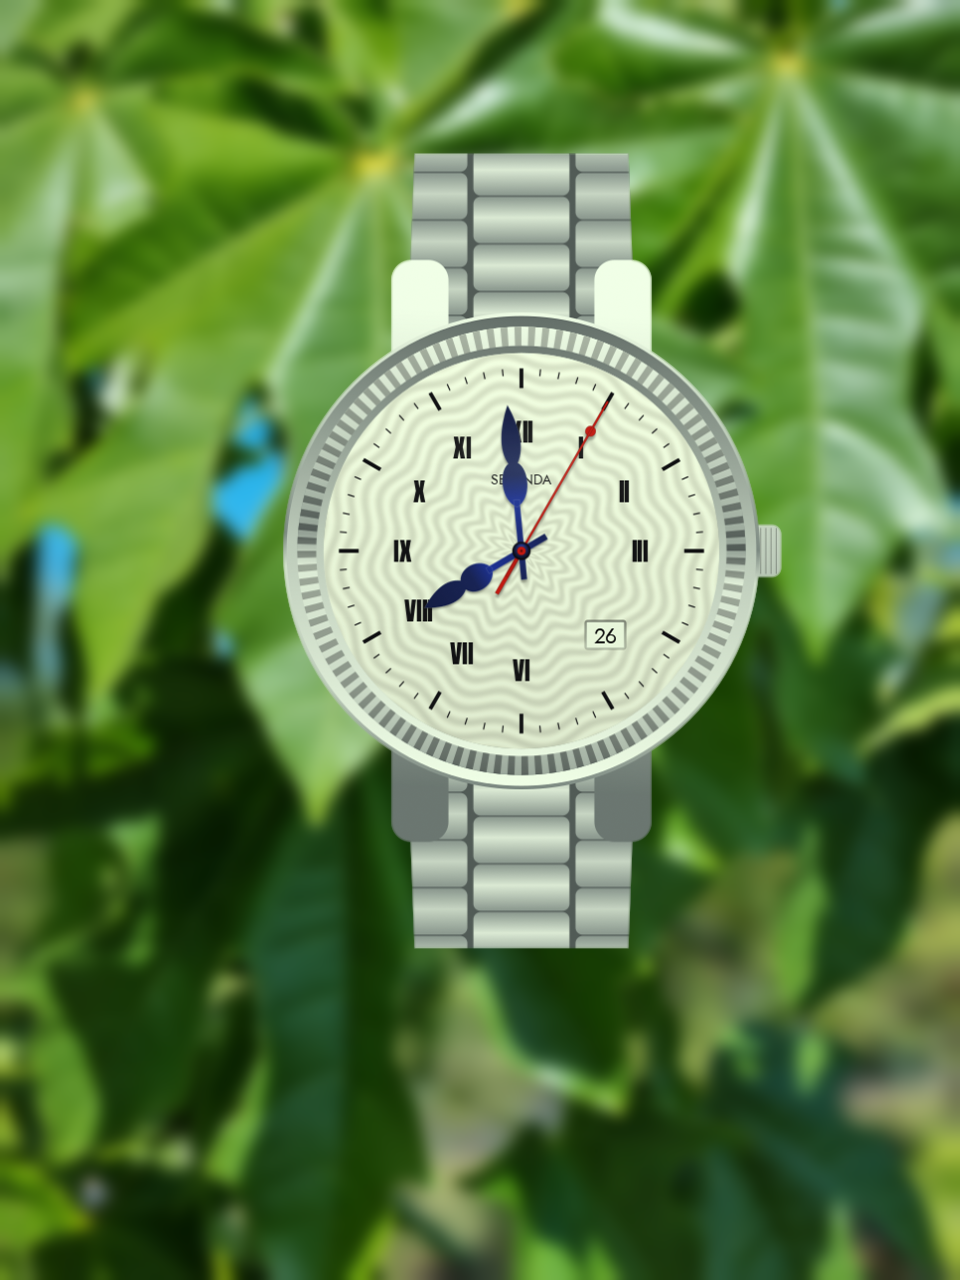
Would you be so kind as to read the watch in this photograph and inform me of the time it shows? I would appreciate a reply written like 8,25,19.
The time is 7,59,05
